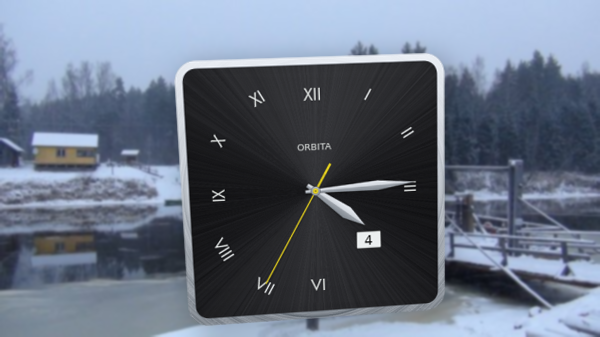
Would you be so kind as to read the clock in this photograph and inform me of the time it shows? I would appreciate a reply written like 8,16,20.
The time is 4,14,35
